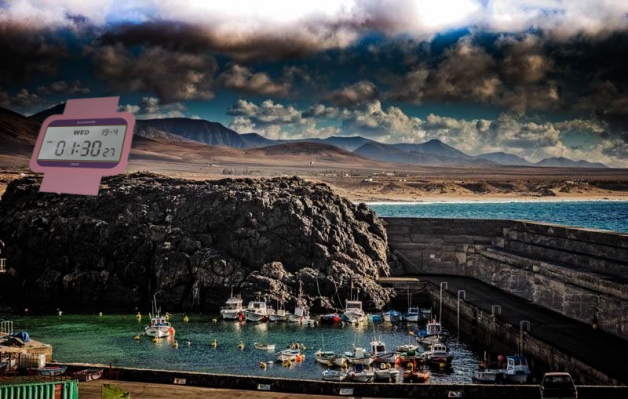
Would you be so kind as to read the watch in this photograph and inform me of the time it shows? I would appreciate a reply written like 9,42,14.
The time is 1,30,27
